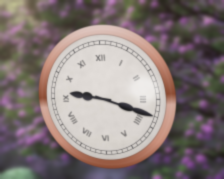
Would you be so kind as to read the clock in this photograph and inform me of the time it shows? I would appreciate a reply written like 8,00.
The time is 9,18
